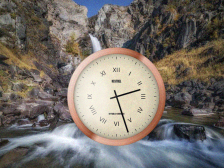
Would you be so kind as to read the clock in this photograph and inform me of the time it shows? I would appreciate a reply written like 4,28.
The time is 2,27
